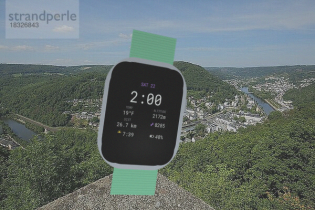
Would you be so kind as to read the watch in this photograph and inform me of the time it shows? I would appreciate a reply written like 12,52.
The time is 2,00
